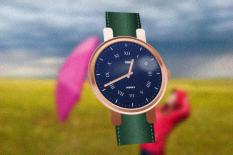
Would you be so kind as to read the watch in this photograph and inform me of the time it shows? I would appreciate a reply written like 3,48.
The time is 12,41
